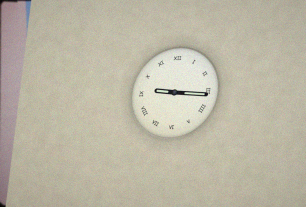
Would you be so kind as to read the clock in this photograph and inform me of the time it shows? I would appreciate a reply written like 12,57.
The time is 9,16
